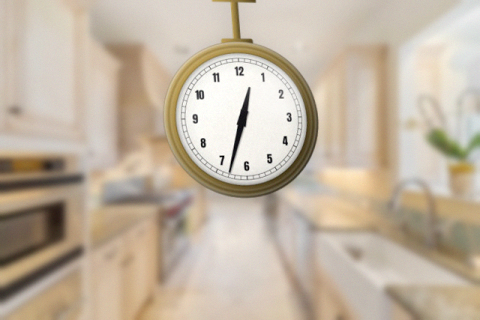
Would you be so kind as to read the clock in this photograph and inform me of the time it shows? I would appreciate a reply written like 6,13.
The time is 12,33
